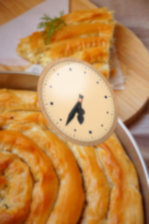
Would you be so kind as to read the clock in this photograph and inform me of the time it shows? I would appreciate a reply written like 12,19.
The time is 6,38
